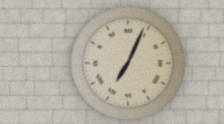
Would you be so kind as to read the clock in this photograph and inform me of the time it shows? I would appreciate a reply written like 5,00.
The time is 7,04
